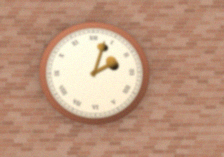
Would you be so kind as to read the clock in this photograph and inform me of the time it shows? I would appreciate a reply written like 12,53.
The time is 2,03
